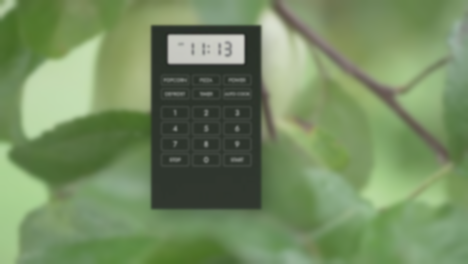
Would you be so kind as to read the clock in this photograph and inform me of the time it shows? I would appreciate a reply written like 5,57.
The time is 11,13
